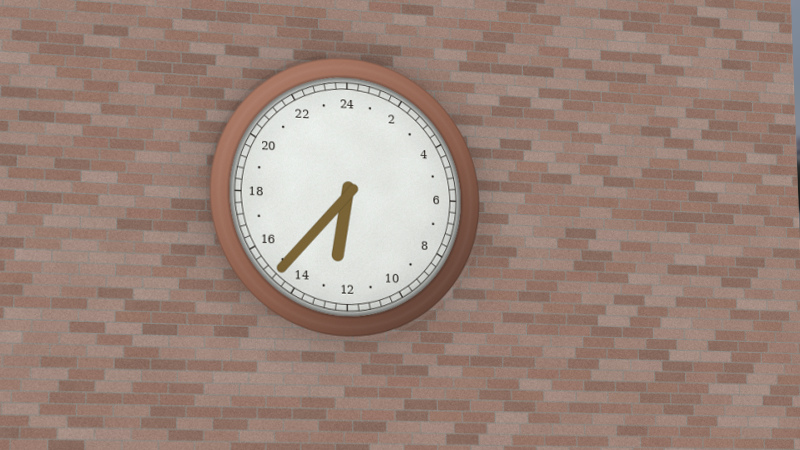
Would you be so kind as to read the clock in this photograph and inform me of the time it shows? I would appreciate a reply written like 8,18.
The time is 12,37
